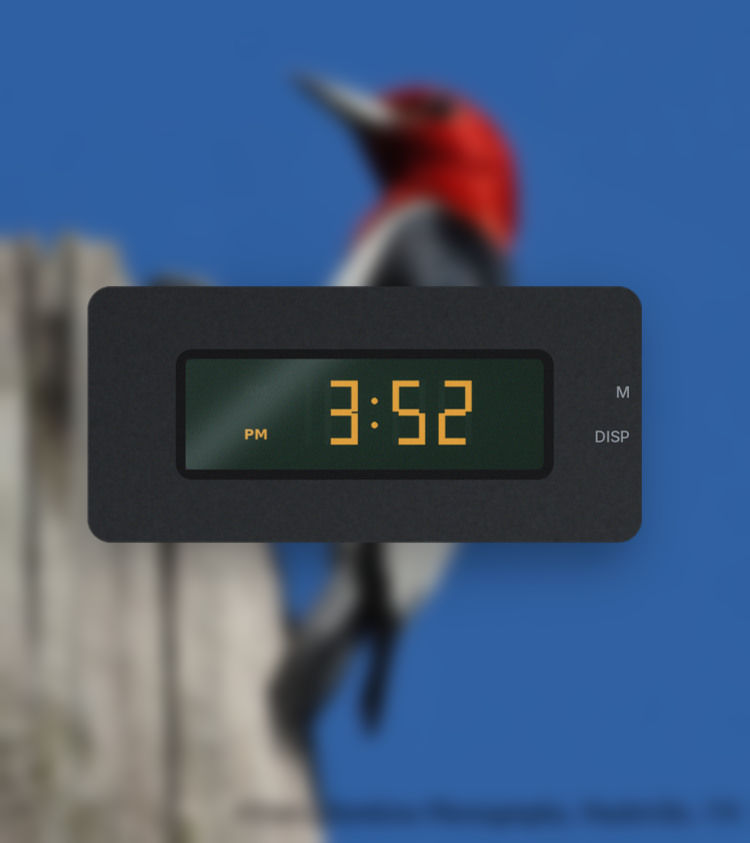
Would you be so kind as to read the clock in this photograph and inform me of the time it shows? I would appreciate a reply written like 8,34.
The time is 3,52
